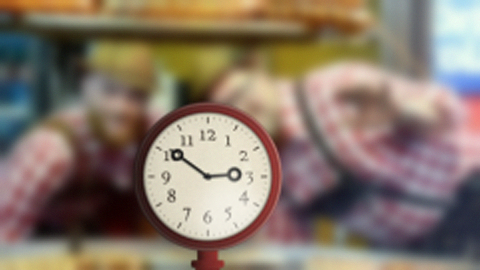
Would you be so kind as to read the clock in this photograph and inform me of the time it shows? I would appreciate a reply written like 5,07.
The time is 2,51
